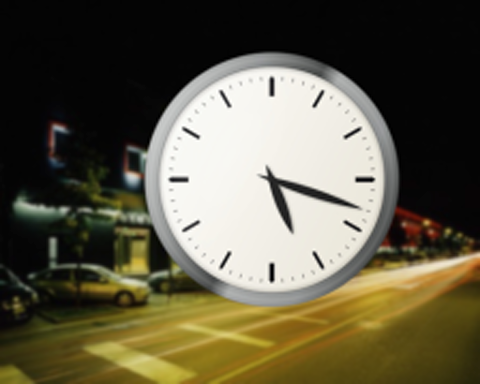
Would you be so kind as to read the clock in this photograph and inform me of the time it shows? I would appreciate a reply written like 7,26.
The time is 5,18
